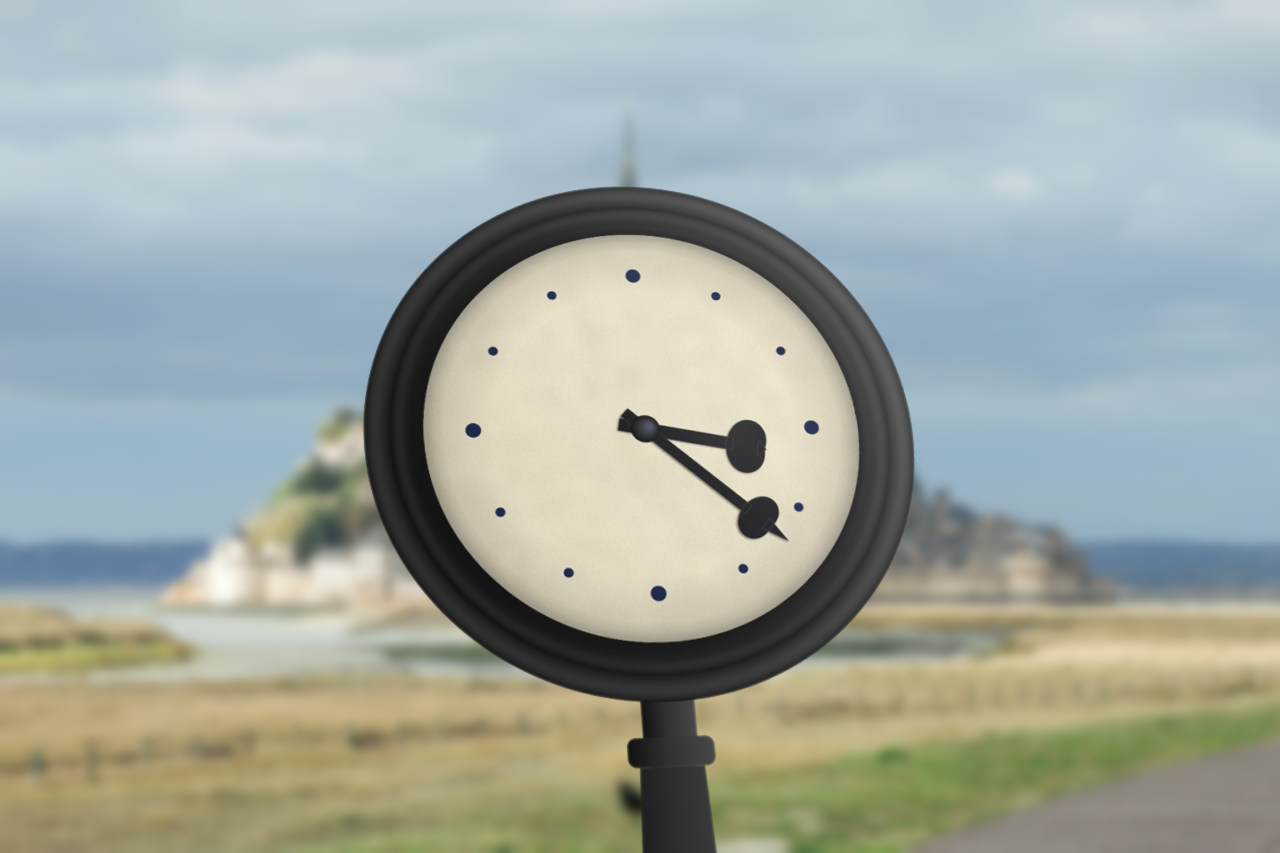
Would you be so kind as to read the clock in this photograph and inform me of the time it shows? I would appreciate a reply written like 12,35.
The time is 3,22
